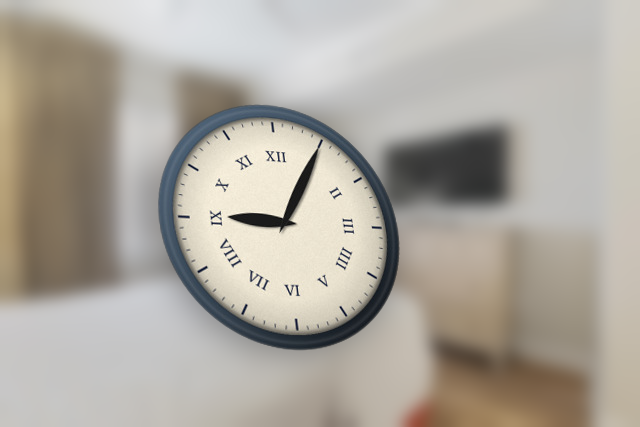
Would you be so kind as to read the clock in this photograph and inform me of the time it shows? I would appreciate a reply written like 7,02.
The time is 9,05
